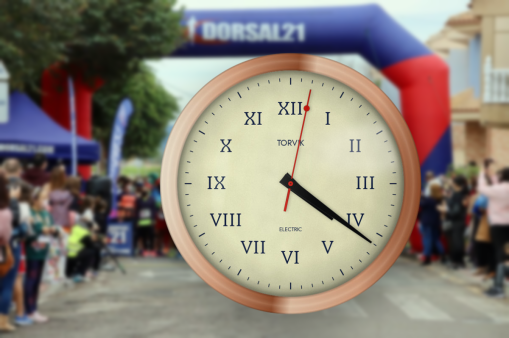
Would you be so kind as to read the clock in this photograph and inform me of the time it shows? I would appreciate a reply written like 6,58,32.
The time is 4,21,02
